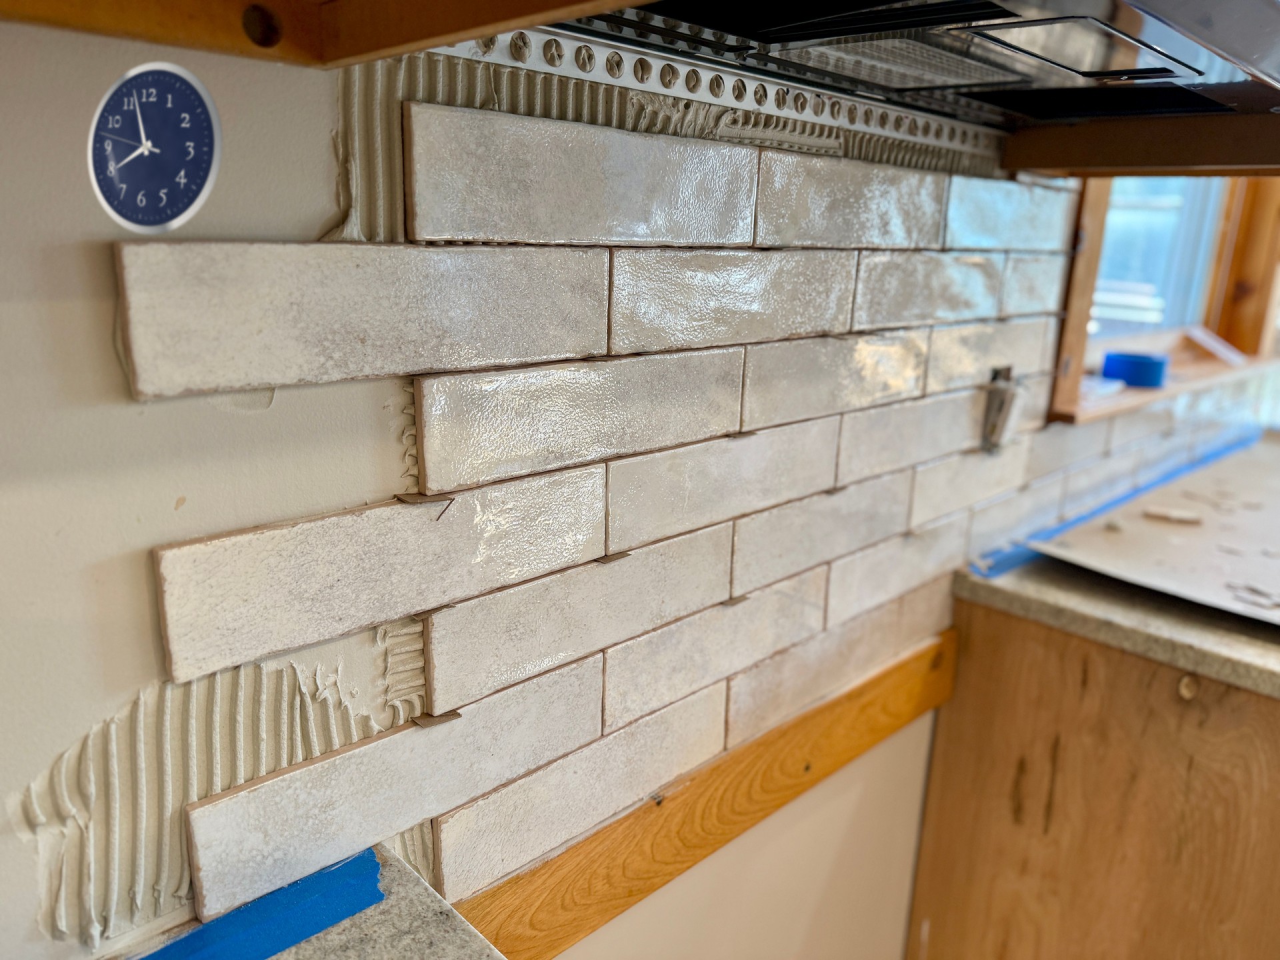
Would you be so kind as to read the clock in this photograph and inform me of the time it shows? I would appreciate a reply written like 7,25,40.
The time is 7,56,47
